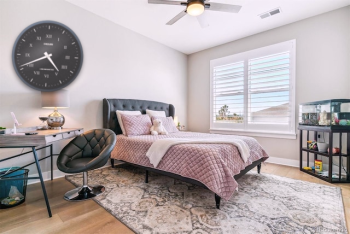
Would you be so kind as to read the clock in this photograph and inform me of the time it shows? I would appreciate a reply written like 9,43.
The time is 4,41
